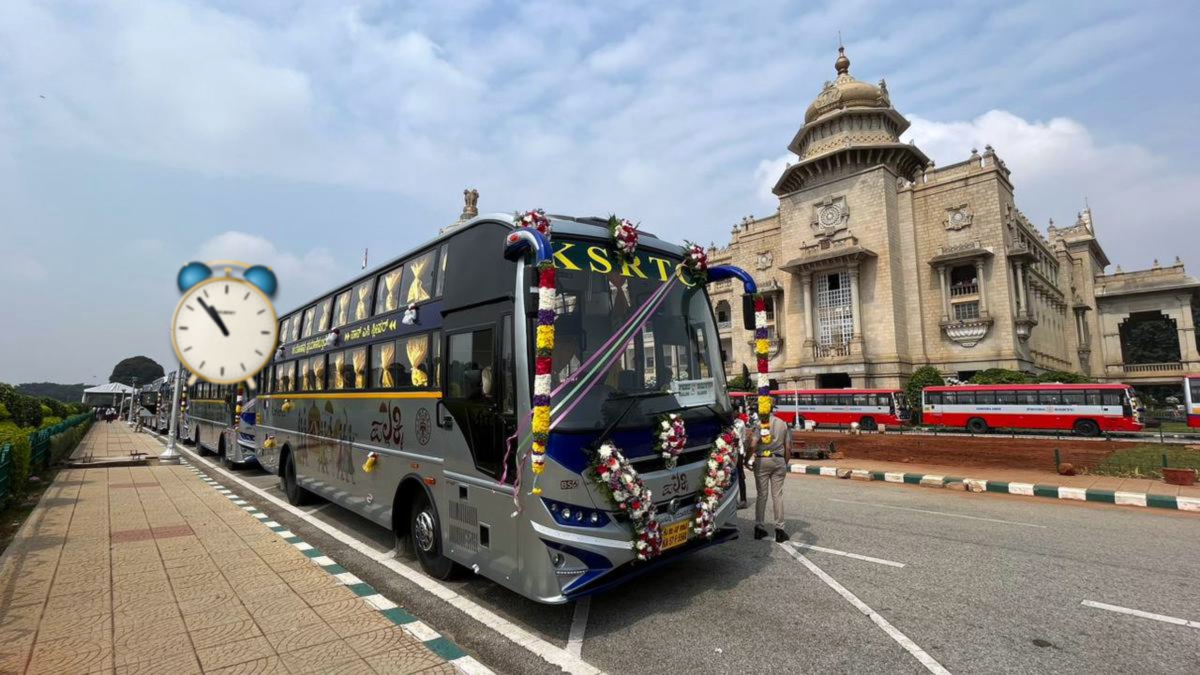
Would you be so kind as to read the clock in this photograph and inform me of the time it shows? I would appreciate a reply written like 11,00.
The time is 10,53
